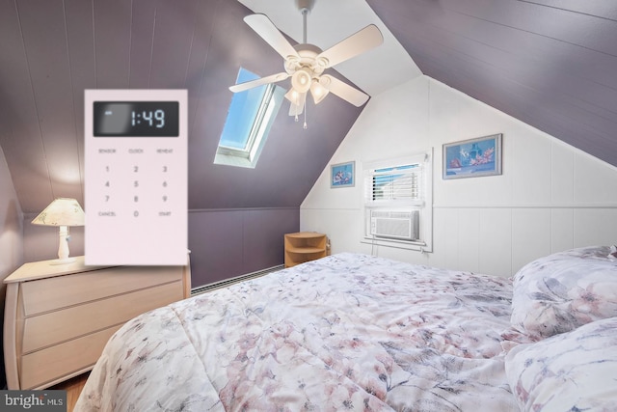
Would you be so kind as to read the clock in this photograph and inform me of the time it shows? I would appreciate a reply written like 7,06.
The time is 1,49
